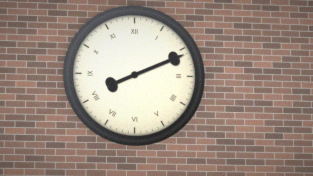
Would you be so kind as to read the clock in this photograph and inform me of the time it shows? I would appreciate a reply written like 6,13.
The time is 8,11
